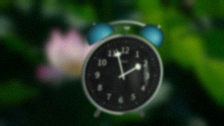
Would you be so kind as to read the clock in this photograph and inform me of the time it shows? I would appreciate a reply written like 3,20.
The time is 1,57
